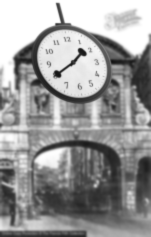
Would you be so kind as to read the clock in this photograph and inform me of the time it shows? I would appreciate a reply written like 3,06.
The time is 1,40
